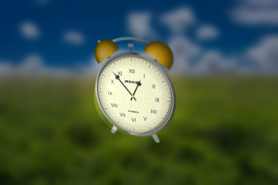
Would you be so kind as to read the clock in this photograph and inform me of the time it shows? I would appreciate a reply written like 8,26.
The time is 12,53
